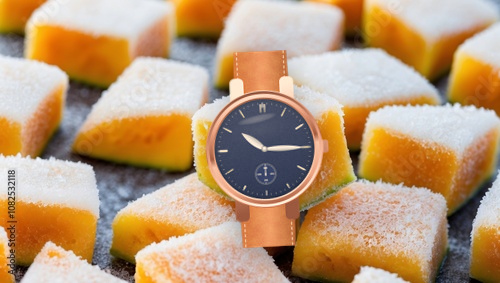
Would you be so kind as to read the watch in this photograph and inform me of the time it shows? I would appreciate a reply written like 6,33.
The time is 10,15
